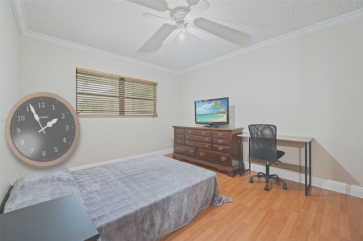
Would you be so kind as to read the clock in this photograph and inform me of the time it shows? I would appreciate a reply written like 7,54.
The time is 1,56
